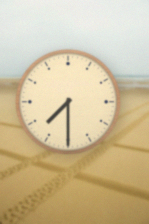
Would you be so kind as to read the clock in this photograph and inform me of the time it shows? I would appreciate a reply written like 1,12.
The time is 7,30
